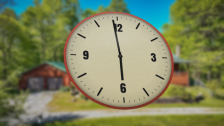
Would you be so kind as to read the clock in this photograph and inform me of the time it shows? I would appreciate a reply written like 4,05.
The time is 5,59
